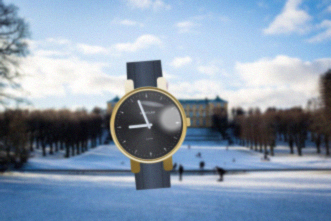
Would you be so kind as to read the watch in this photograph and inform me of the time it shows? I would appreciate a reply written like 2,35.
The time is 8,57
